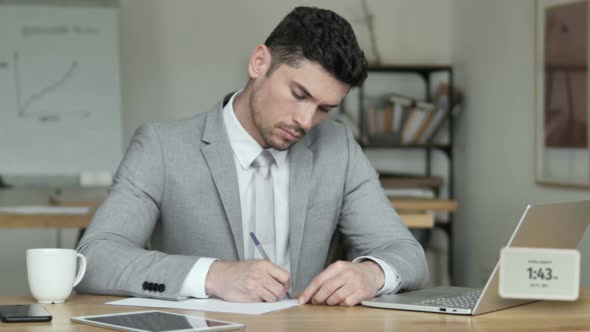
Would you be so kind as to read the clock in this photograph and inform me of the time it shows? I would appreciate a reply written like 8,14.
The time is 1,43
